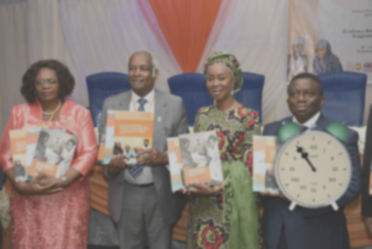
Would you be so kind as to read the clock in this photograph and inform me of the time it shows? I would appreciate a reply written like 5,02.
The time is 10,54
